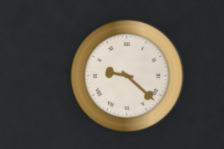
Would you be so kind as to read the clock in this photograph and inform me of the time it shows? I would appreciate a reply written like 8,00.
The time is 9,22
